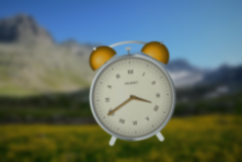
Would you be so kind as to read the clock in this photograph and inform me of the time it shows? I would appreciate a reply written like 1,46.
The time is 3,40
